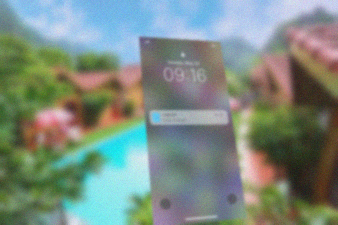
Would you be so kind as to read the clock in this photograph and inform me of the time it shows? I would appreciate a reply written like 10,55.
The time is 9,16
